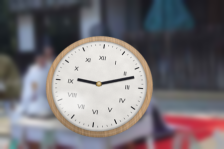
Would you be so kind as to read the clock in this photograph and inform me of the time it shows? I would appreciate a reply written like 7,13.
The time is 9,12
